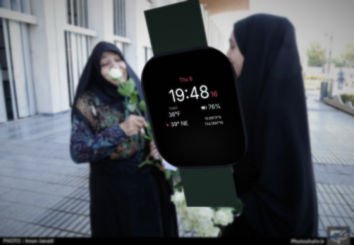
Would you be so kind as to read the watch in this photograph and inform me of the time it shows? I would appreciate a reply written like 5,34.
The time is 19,48
